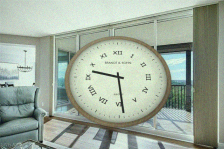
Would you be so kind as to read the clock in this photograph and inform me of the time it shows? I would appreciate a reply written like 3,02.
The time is 9,29
